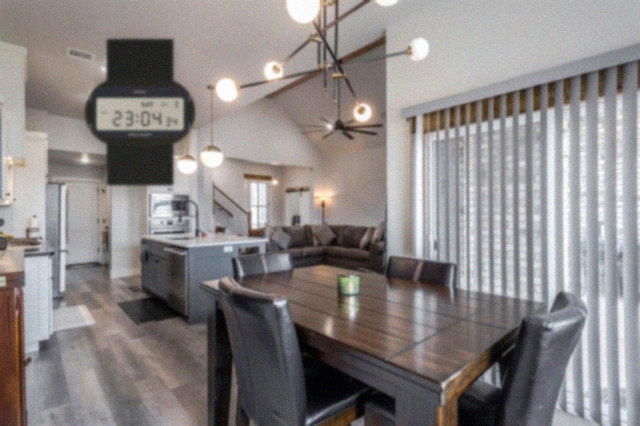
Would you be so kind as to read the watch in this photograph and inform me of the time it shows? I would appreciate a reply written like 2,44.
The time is 23,04
